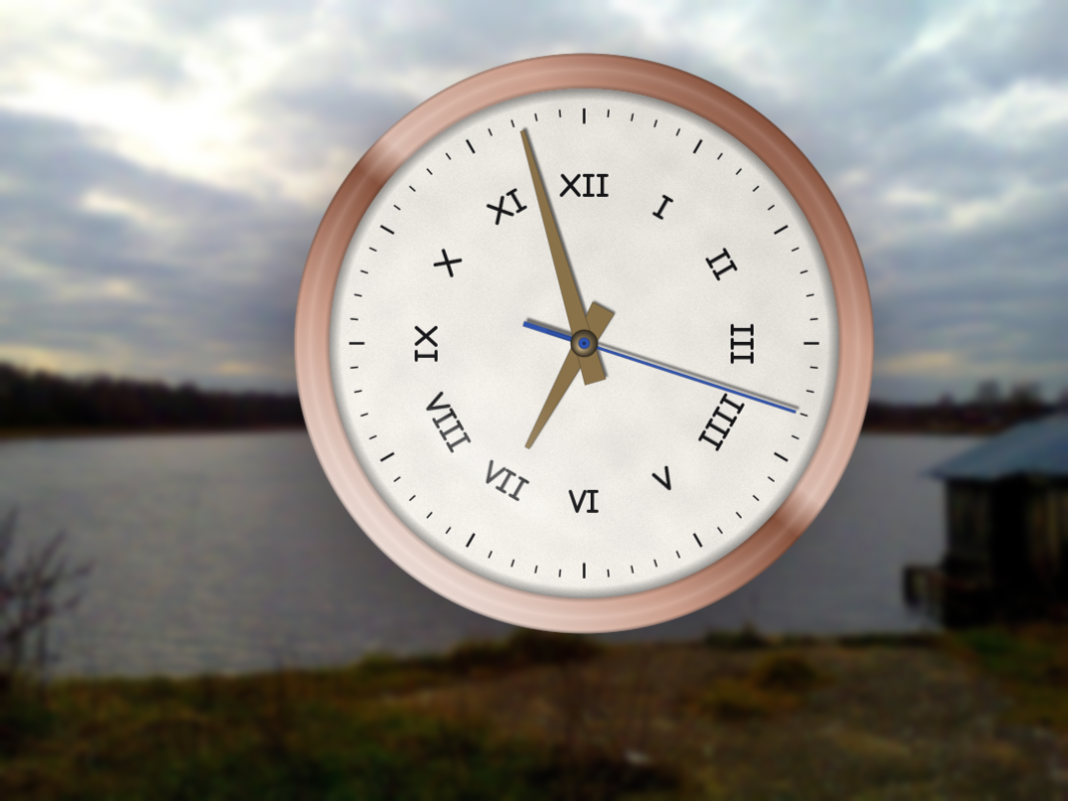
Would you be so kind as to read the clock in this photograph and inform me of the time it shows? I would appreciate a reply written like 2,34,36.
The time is 6,57,18
